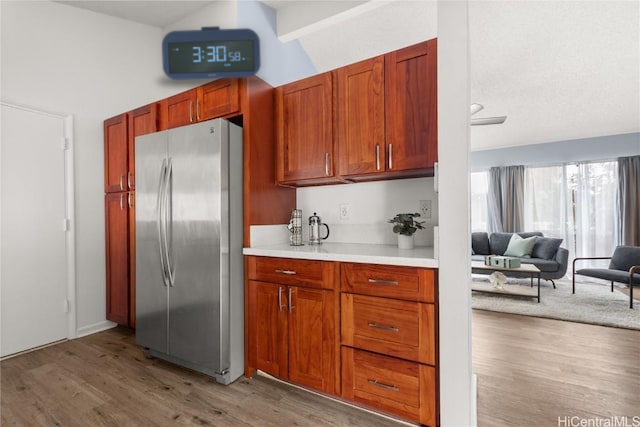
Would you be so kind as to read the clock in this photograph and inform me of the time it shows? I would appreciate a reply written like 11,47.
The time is 3,30
